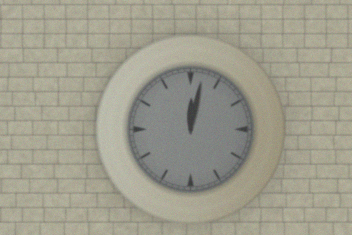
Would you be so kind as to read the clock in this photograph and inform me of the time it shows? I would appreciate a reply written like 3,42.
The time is 12,02
